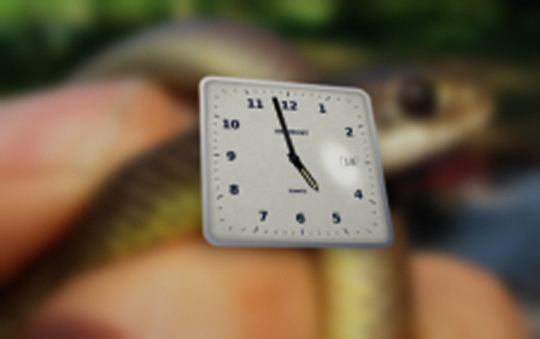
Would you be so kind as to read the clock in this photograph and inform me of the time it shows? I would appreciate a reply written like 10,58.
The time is 4,58
